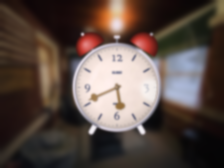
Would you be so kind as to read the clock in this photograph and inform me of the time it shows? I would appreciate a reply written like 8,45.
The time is 5,41
